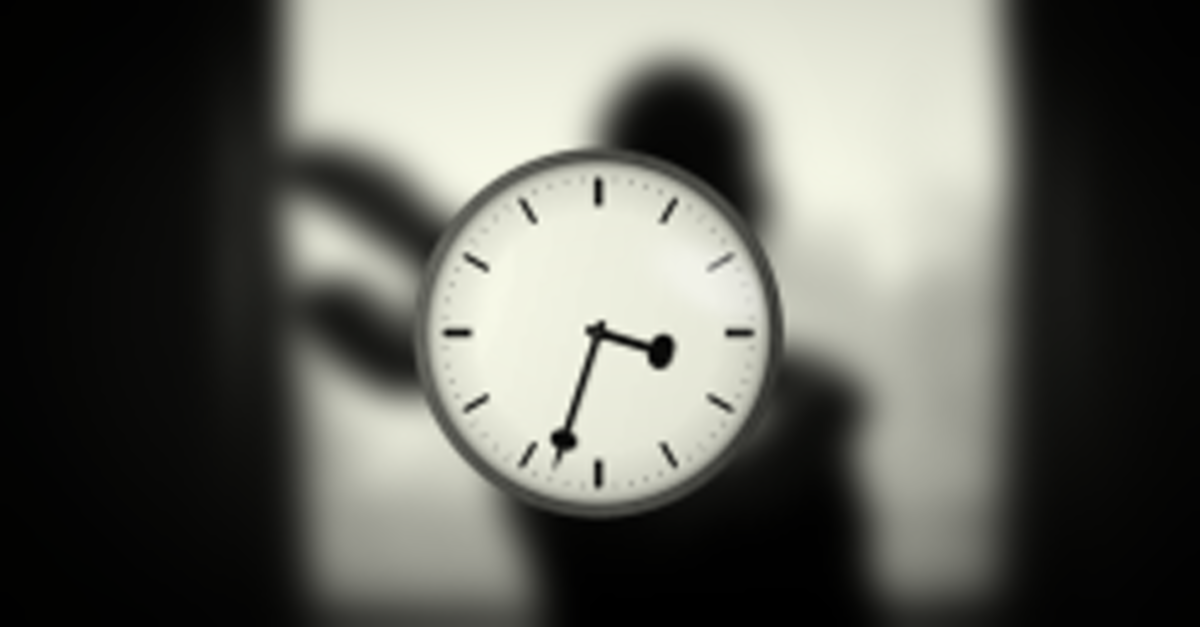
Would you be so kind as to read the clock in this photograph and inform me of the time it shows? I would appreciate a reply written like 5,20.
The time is 3,33
